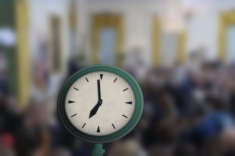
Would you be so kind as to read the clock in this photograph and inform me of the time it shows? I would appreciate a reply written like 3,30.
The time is 6,59
